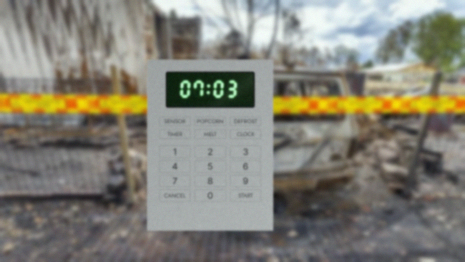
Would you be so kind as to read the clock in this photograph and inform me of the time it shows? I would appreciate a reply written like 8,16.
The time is 7,03
